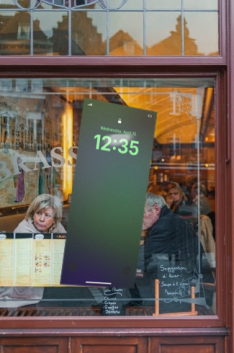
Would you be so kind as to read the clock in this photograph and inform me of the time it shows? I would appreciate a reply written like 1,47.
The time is 12,35
